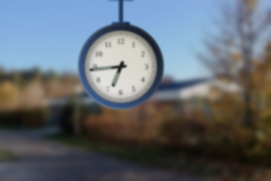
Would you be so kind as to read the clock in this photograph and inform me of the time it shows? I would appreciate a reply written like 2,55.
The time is 6,44
